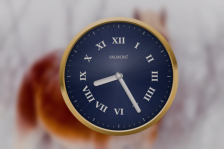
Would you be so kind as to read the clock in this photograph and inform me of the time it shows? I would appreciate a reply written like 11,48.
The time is 8,25
